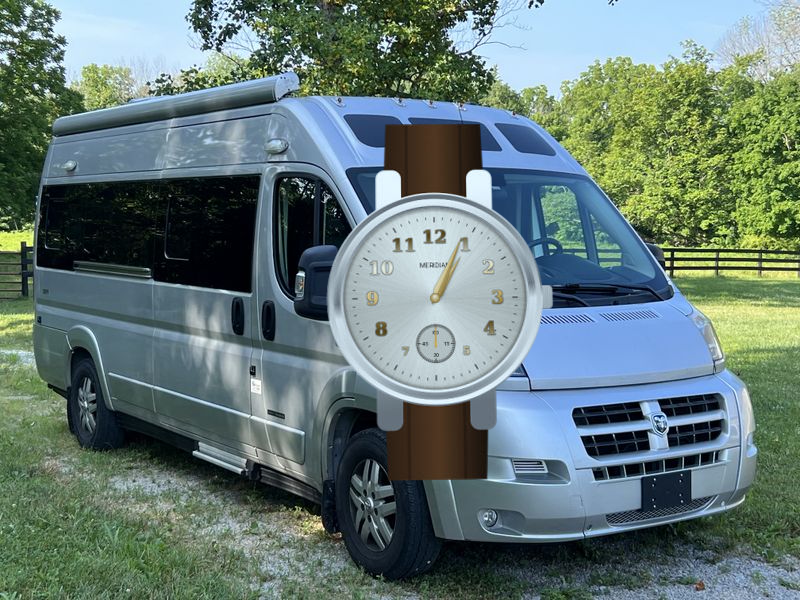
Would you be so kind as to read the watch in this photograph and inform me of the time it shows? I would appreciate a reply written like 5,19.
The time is 1,04
